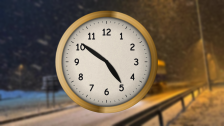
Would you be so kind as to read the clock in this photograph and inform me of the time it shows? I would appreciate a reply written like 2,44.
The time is 4,51
